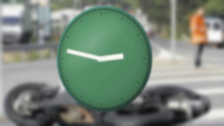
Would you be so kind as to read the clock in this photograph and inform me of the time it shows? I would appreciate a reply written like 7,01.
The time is 2,47
